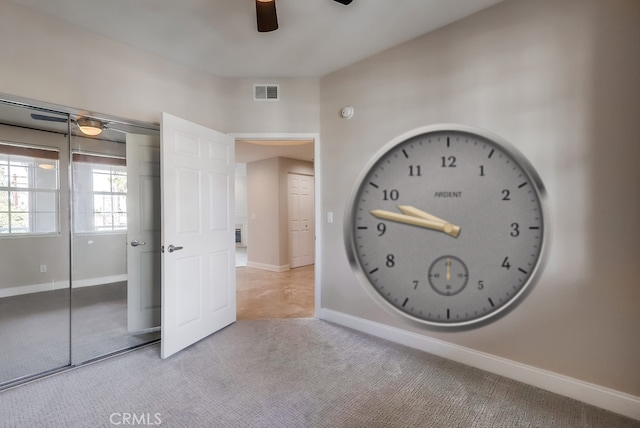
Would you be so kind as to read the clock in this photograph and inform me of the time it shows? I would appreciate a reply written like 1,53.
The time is 9,47
